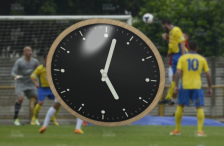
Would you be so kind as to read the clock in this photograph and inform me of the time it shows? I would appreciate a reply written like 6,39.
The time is 5,02
